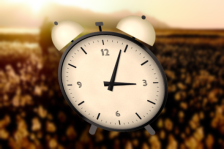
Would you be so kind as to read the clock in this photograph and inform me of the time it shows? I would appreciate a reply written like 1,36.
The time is 3,04
